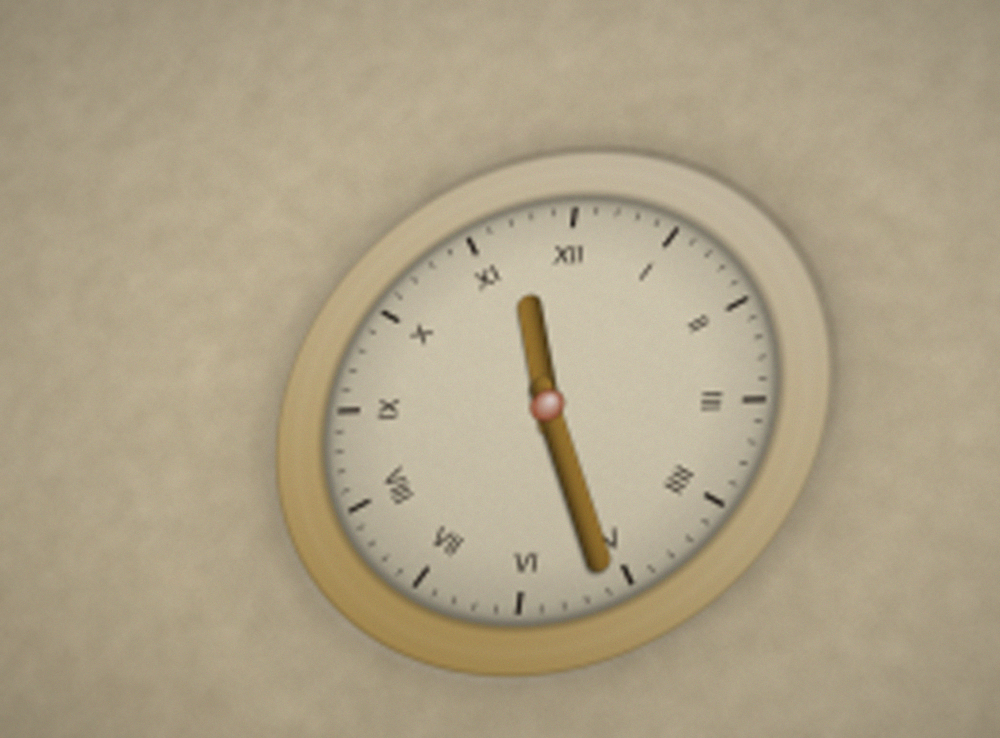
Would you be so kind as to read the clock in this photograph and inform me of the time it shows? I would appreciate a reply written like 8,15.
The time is 11,26
